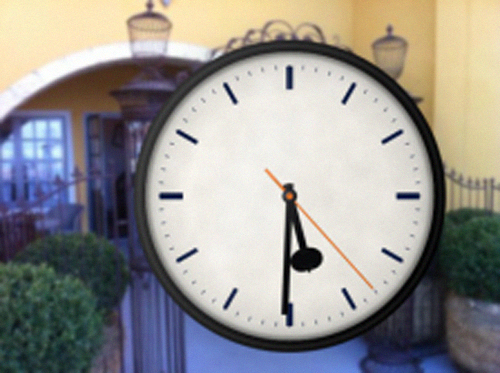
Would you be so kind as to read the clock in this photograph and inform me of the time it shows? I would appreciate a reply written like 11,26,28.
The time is 5,30,23
